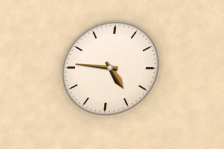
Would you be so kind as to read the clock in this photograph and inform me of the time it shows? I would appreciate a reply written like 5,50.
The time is 4,46
